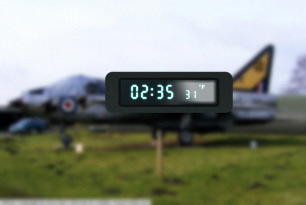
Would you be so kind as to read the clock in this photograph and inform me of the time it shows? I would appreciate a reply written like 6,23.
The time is 2,35
